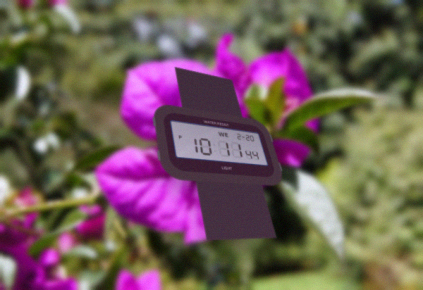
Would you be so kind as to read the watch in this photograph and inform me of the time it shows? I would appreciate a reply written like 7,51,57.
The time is 10,11,44
